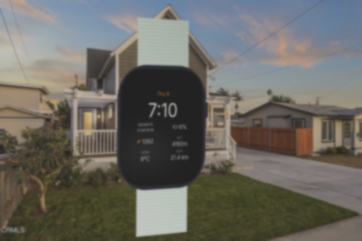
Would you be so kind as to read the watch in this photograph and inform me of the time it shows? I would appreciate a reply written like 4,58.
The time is 7,10
